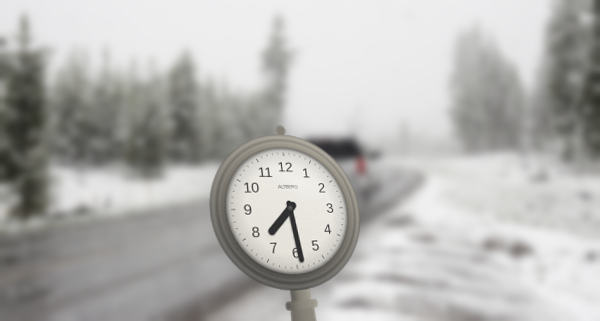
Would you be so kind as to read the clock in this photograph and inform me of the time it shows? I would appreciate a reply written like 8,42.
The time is 7,29
